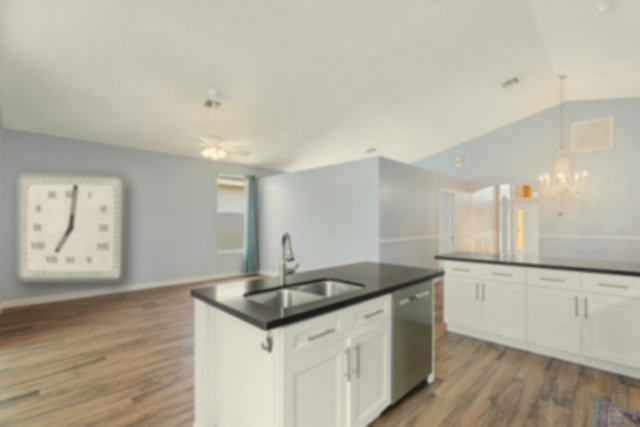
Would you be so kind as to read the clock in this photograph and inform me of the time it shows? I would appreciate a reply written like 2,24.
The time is 7,01
